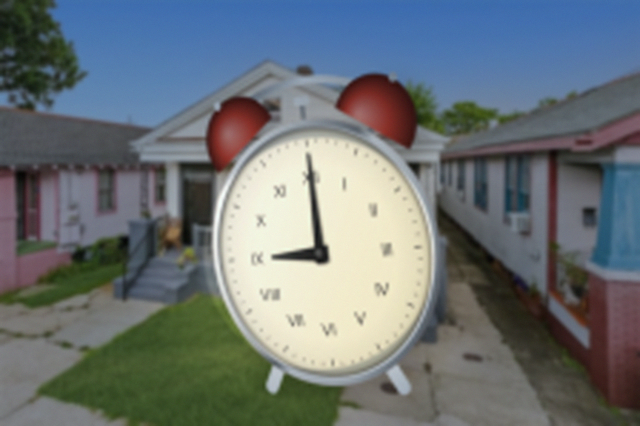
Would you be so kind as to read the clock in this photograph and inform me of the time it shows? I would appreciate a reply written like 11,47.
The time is 9,00
